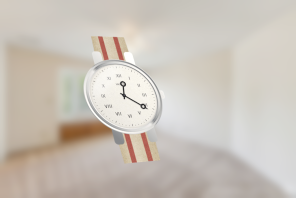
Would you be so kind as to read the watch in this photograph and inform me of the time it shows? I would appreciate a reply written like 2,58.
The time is 12,21
